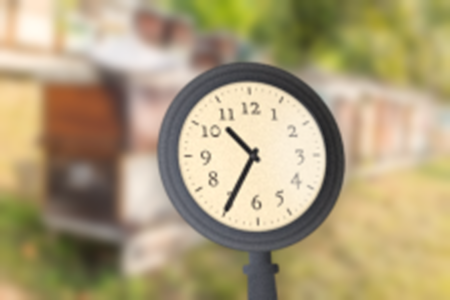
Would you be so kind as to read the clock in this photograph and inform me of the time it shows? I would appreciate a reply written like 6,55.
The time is 10,35
